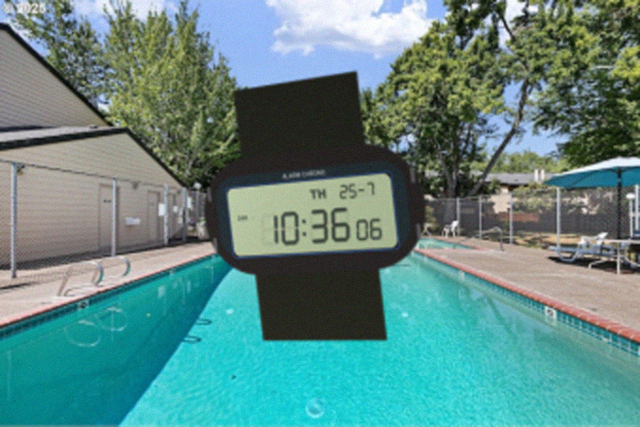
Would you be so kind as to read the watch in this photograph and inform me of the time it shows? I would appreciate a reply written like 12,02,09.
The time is 10,36,06
